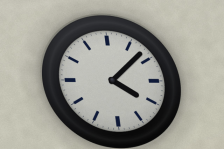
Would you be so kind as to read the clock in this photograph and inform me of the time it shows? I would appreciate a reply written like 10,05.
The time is 4,08
